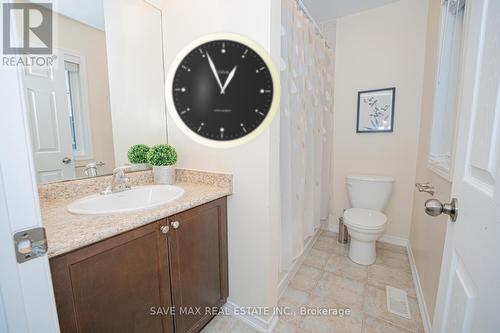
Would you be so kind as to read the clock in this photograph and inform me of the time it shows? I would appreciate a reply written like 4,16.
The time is 12,56
